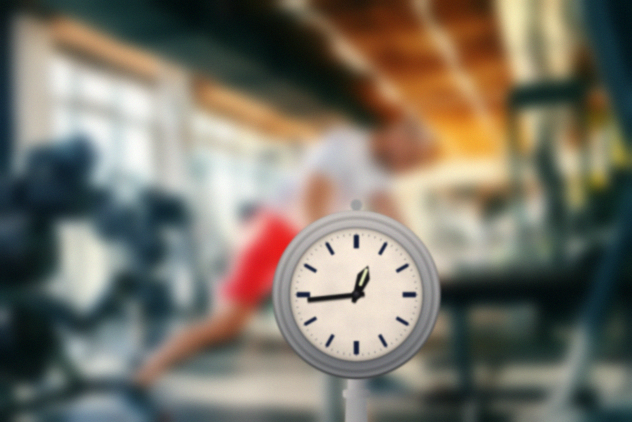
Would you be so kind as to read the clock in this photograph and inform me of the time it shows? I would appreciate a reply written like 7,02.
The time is 12,44
